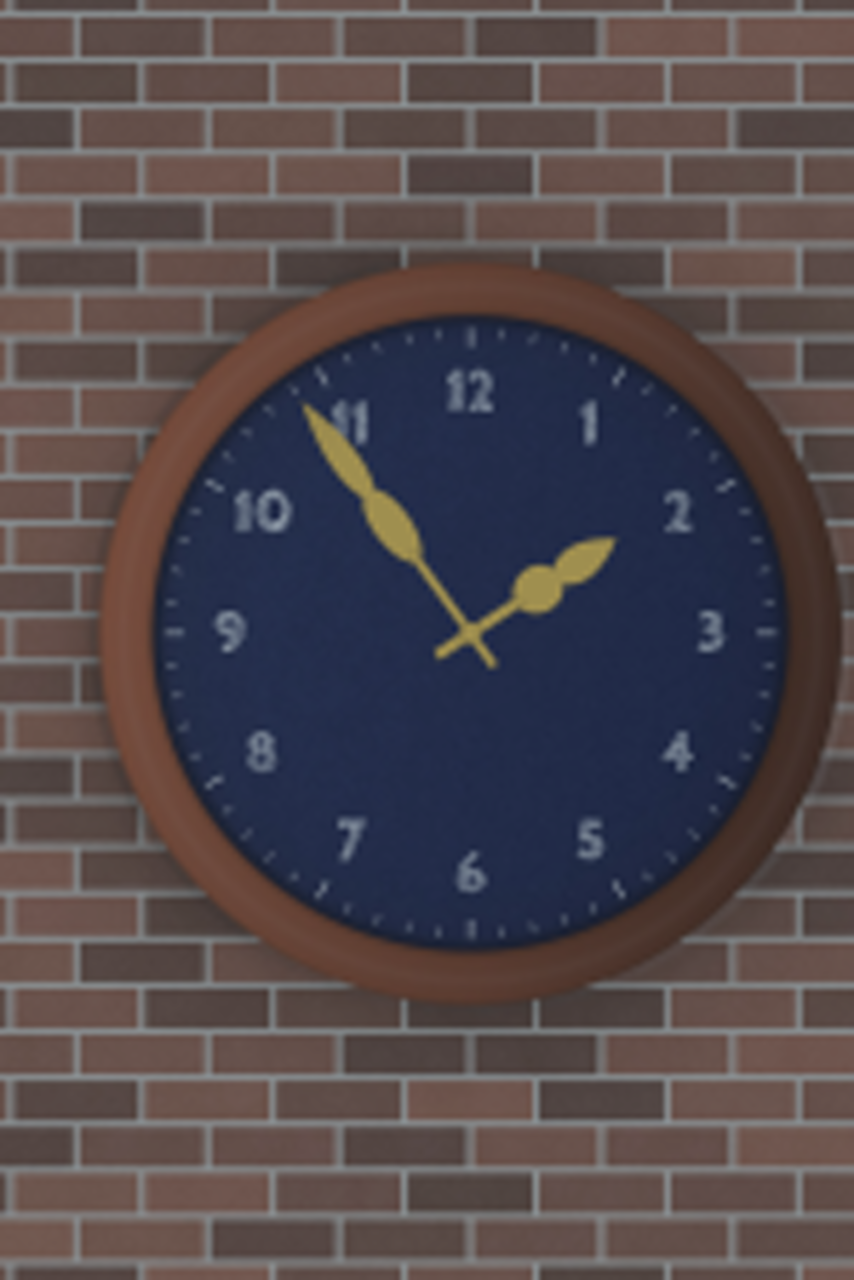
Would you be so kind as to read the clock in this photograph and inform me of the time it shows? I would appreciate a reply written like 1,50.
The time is 1,54
